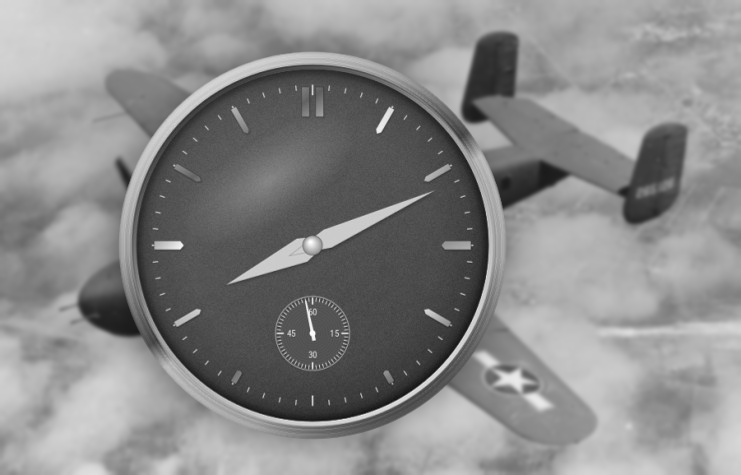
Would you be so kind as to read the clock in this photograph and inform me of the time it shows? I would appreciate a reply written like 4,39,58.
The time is 8,10,58
